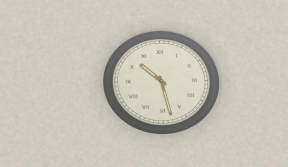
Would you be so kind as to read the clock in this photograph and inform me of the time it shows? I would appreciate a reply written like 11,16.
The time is 10,28
